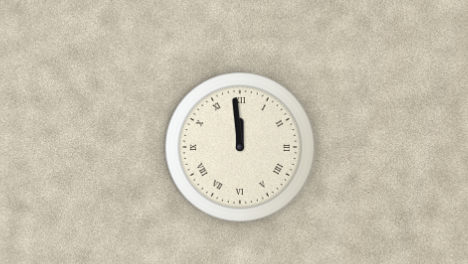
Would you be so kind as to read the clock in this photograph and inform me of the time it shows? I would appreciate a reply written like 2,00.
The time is 11,59
